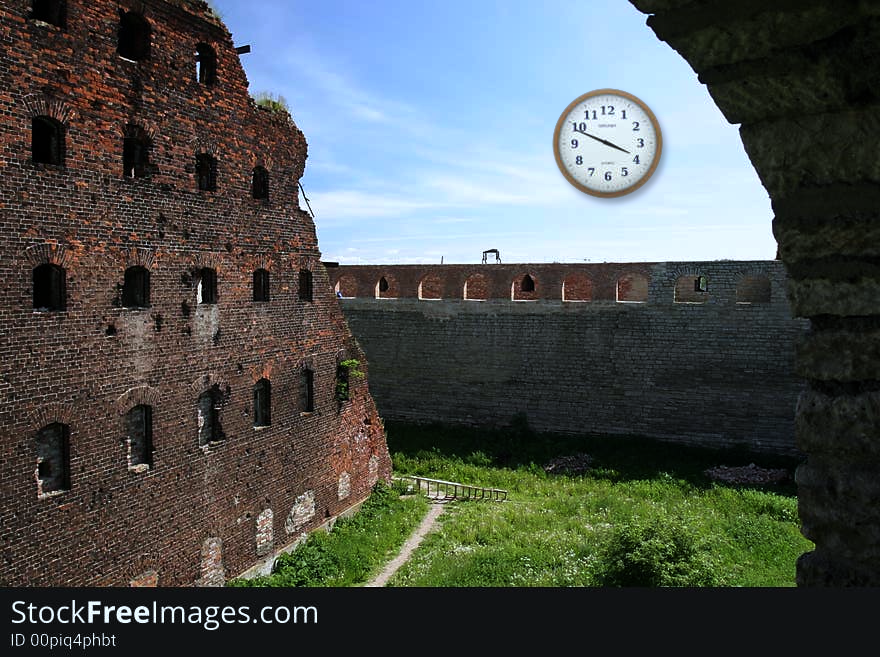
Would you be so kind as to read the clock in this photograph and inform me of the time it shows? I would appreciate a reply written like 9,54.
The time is 3,49
